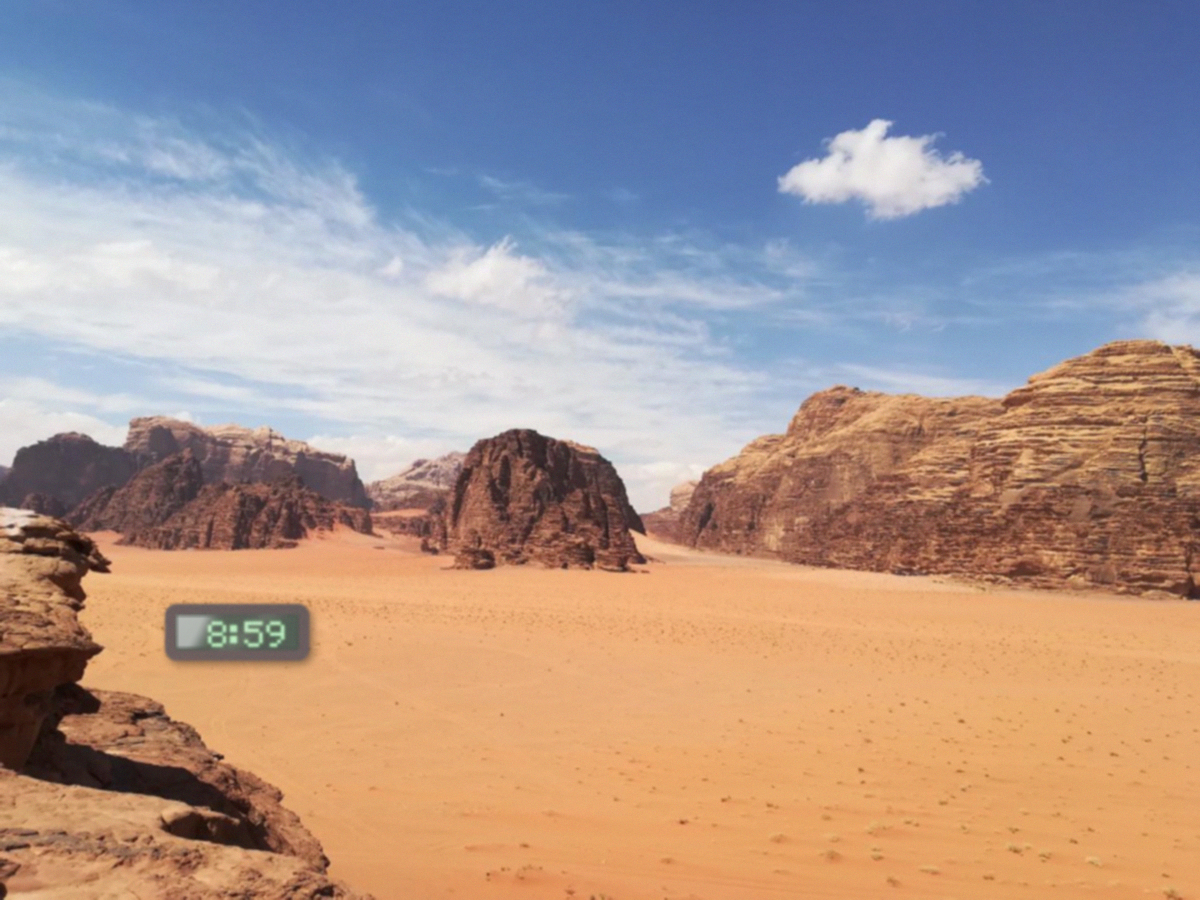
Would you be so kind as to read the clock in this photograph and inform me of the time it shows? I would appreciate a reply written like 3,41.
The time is 8,59
